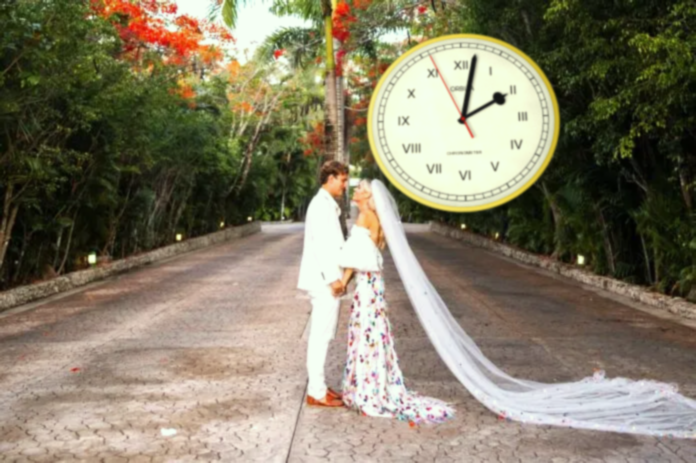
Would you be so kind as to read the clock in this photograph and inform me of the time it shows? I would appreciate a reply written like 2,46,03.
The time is 2,01,56
